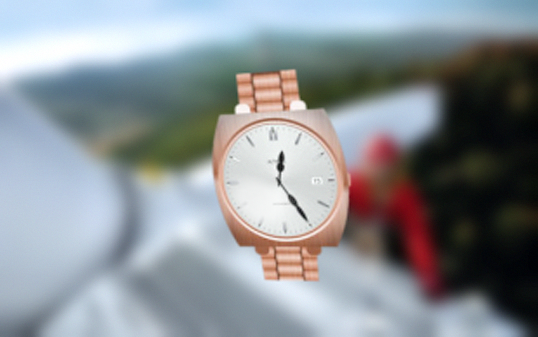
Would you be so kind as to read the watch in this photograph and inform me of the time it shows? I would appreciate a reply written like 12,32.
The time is 12,25
